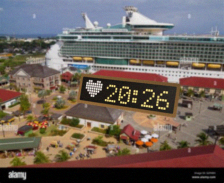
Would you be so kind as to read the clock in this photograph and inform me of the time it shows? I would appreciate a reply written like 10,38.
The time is 20,26
